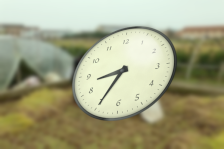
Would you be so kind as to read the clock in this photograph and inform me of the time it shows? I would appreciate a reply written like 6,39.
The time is 8,35
